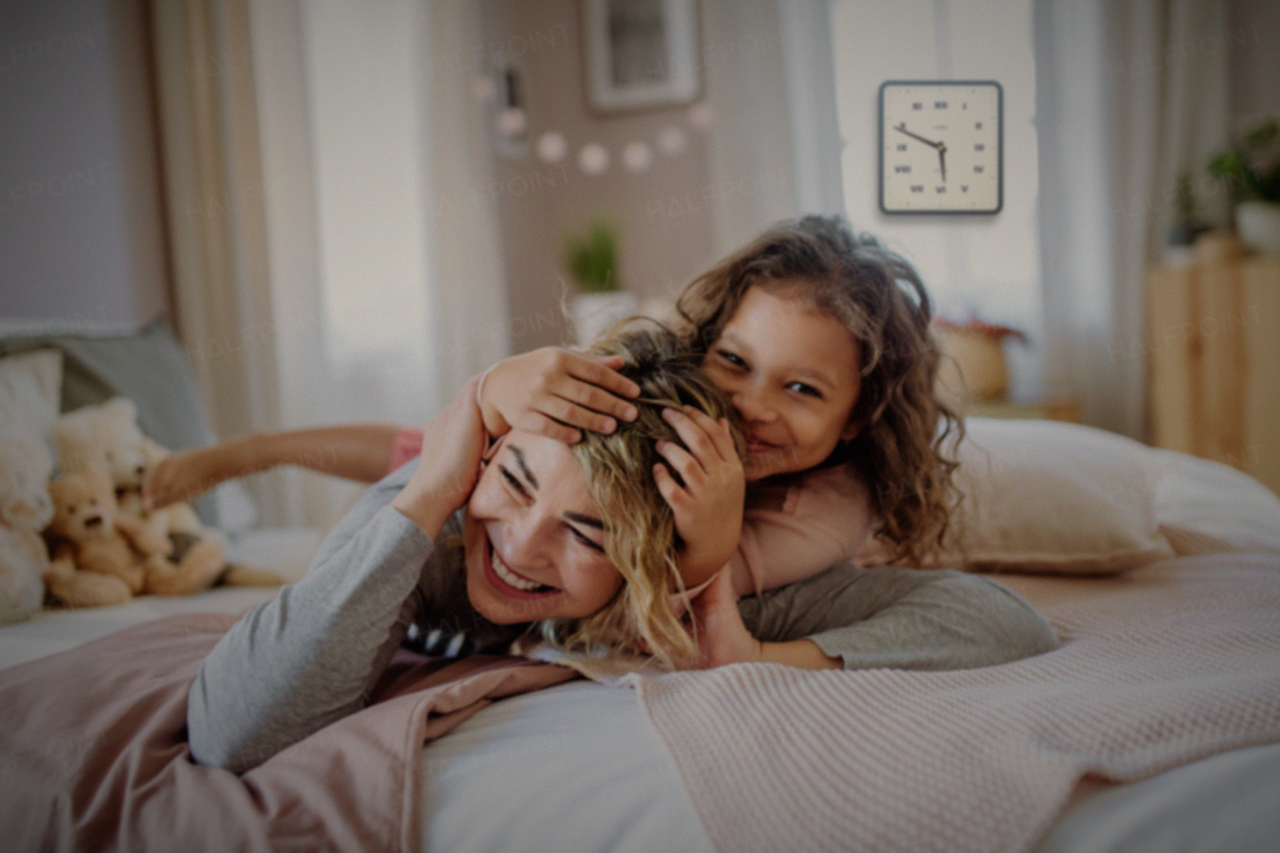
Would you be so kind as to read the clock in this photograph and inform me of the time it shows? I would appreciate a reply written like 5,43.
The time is 5,49
